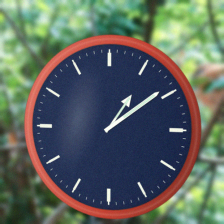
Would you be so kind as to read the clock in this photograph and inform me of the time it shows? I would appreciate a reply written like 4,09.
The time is 1,09
